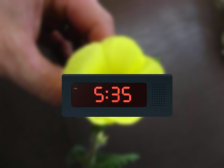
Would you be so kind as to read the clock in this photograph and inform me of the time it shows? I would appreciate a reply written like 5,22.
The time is 5,35
